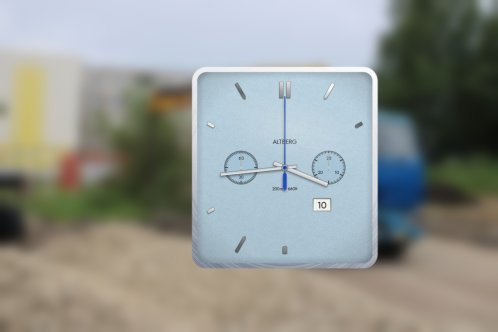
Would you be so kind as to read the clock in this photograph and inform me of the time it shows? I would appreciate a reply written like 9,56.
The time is 3,44
